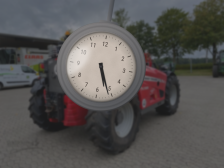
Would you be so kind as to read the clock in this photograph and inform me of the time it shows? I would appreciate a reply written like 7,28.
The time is 5,26
